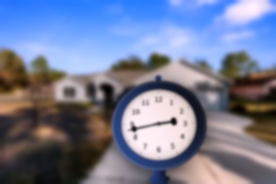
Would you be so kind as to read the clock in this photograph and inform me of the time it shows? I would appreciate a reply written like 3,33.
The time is 2,43
